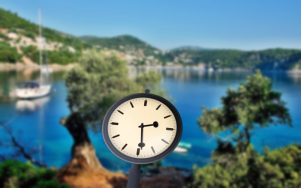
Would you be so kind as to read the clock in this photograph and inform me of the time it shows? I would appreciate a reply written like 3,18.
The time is 2,29
